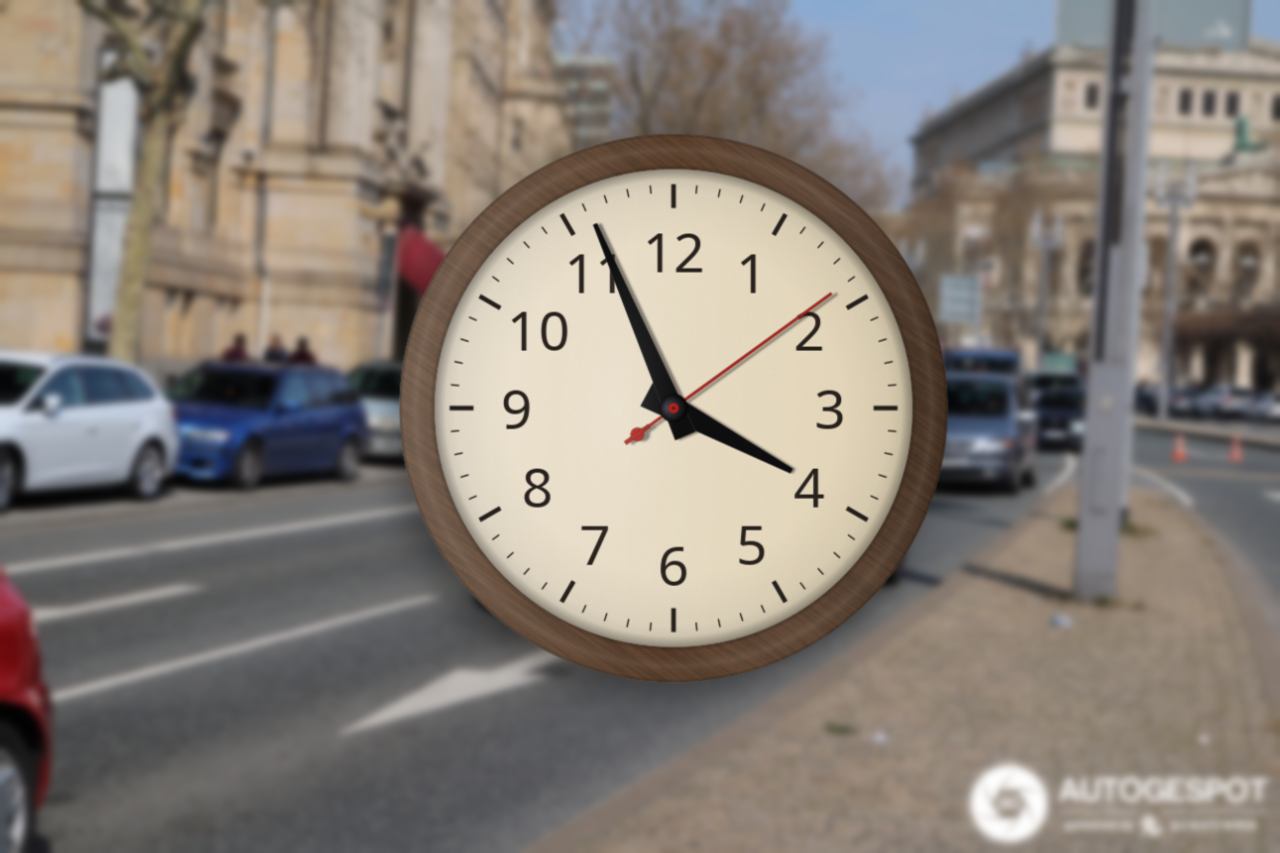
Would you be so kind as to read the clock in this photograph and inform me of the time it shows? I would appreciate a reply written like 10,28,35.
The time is 3,56,09
